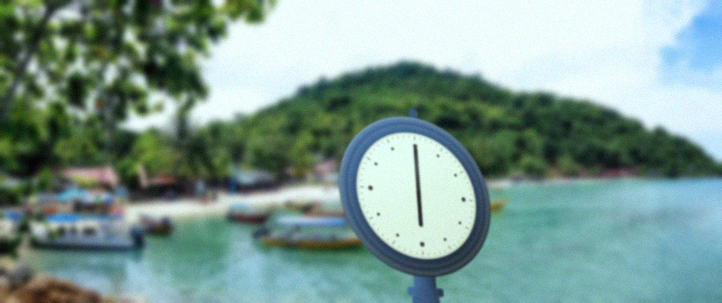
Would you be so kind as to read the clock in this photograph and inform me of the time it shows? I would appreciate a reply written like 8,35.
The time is 6,00
